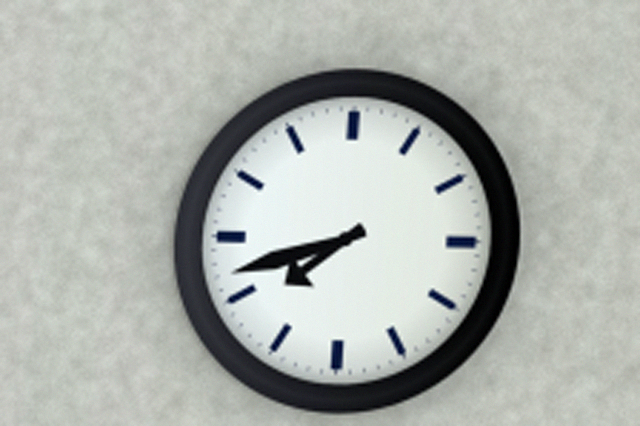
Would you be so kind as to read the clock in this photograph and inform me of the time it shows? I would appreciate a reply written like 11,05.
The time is 7,42
